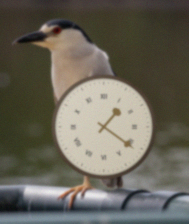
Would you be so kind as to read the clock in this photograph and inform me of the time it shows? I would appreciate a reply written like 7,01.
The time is 1,21
